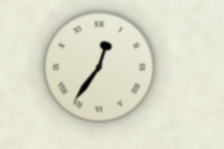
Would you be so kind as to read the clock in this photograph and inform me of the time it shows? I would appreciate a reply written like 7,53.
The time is 12,36
